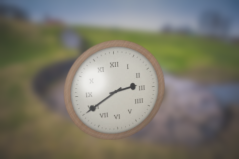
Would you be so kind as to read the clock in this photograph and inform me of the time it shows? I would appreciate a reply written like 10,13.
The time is 2,40
